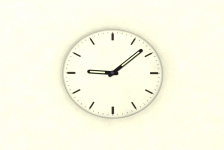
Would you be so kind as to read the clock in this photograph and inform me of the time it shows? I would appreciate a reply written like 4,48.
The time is 9,08
